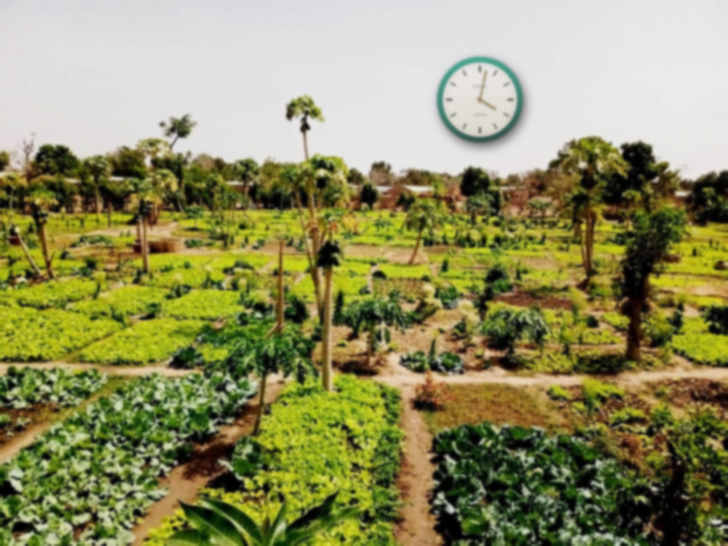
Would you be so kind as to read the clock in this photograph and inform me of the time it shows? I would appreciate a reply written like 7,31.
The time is 4,02
